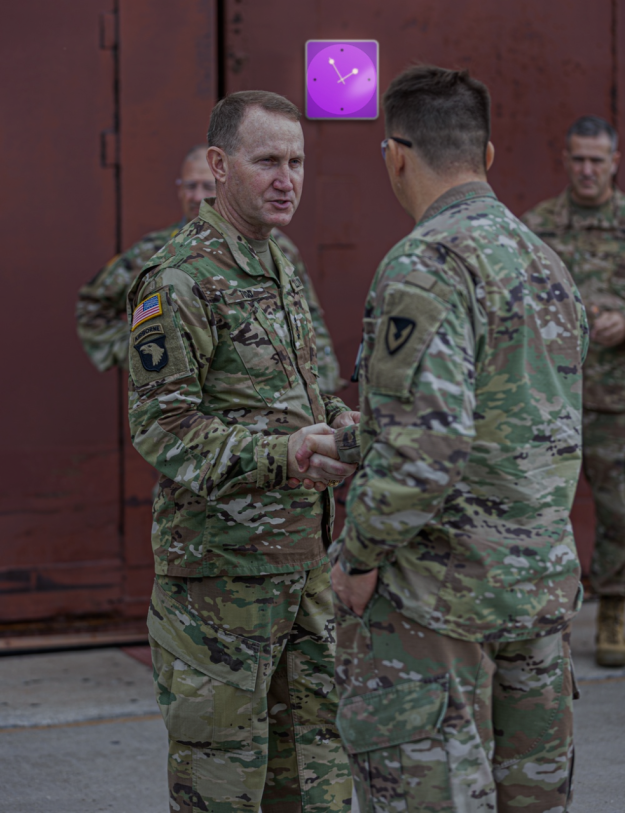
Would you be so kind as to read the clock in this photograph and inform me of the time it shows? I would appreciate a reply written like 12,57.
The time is 1,55
